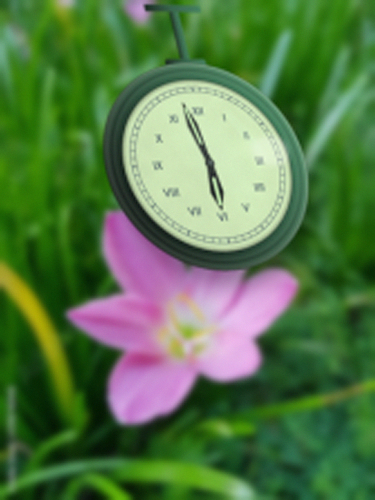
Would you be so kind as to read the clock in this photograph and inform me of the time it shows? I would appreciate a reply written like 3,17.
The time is 5,58
